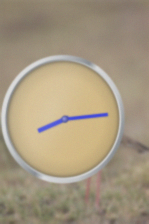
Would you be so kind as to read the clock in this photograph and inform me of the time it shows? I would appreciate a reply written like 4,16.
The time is 8,14
